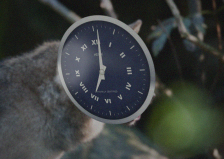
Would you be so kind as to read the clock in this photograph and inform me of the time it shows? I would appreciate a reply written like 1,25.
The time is 7,01
